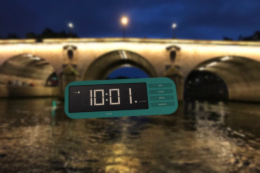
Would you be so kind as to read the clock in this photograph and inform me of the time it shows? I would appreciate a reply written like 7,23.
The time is 10,01
